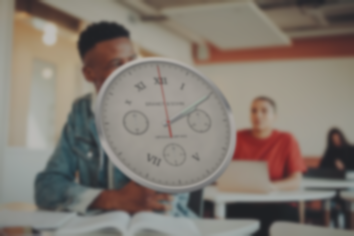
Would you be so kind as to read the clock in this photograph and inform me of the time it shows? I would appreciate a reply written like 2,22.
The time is 2,10
